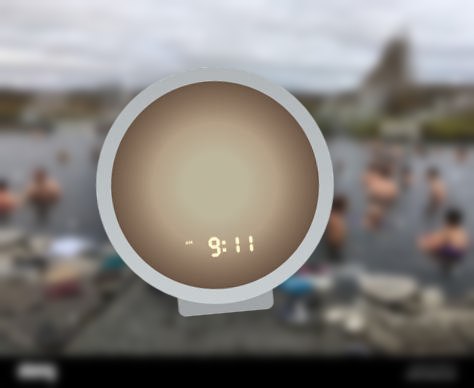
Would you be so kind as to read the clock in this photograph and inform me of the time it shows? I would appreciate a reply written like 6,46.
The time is 9,11
